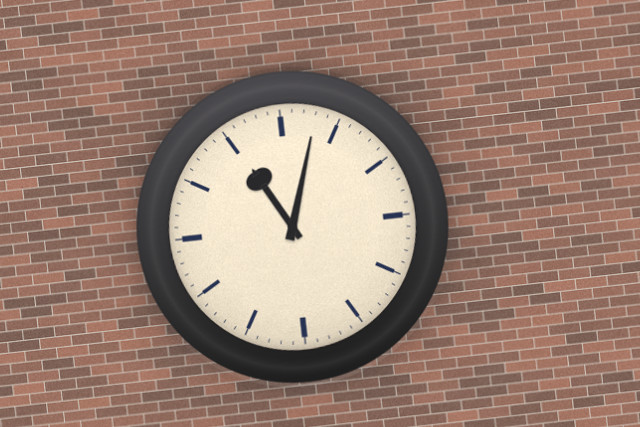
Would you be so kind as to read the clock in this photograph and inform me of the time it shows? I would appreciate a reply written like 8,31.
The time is 11,03
